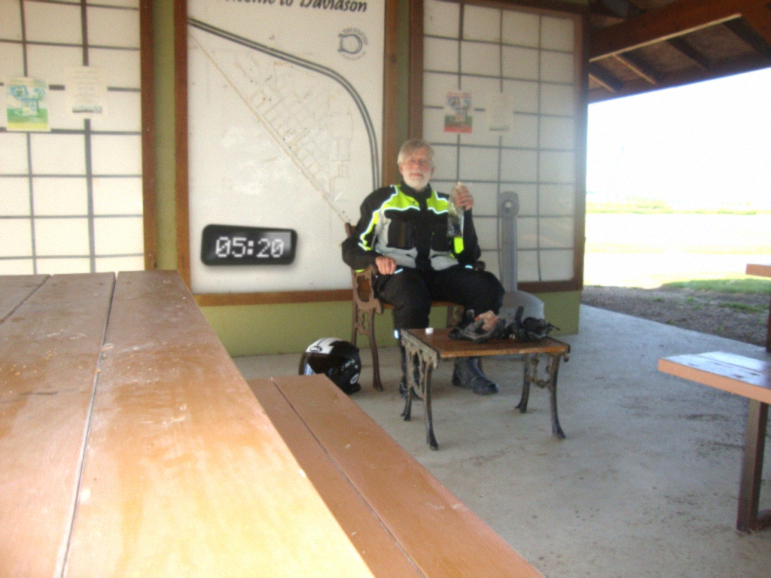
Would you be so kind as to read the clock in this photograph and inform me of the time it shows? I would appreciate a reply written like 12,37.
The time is 5,20
